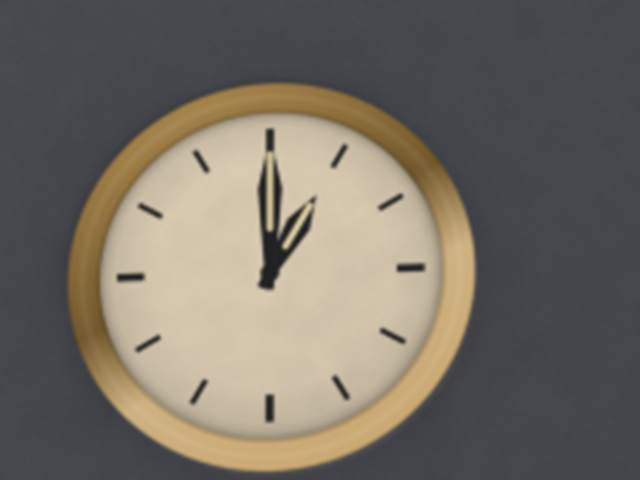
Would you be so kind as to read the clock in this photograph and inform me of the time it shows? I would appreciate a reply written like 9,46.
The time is 1,00
